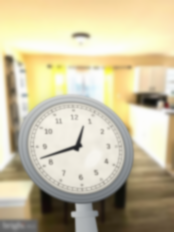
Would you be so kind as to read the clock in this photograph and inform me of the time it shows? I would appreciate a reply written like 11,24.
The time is 12,42
